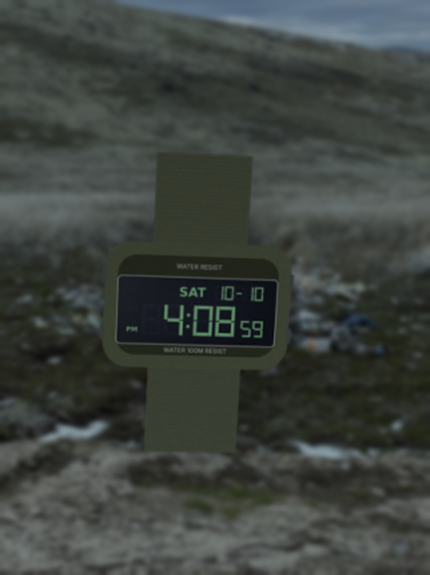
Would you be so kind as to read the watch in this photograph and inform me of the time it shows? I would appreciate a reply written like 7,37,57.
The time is 4,08,59
